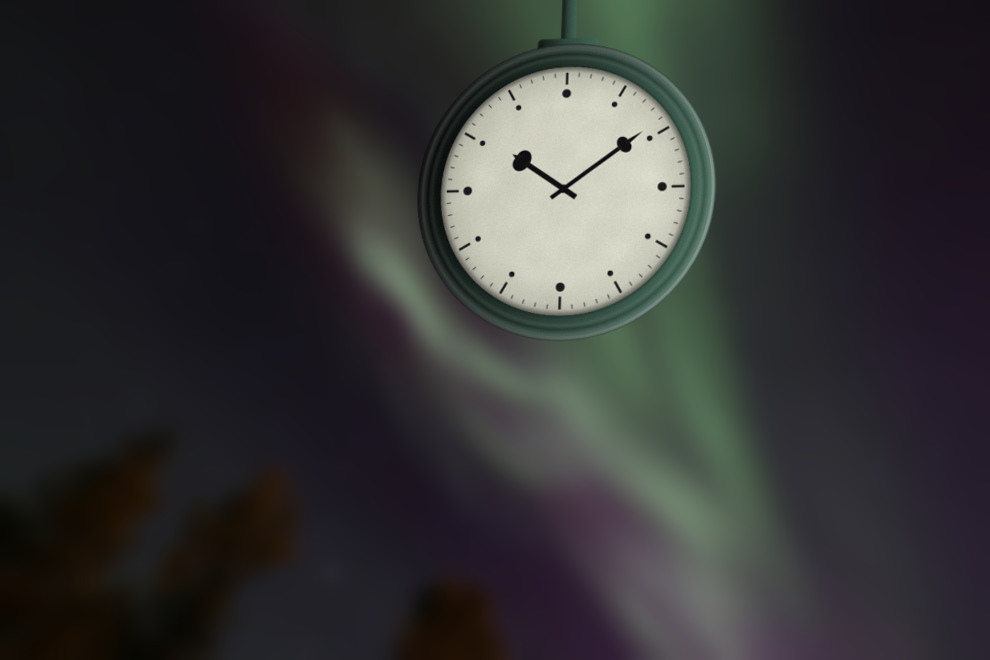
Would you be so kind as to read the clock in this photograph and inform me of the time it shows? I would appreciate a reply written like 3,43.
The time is 10,09
